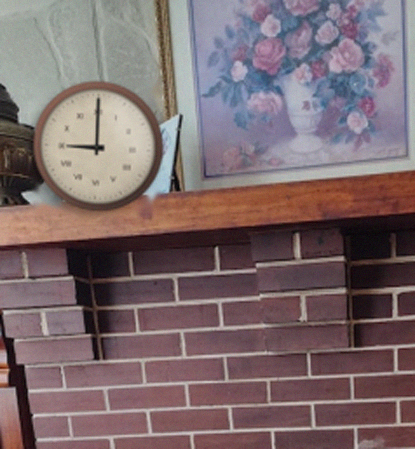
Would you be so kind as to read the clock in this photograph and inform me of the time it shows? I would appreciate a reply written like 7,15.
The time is 9,00
